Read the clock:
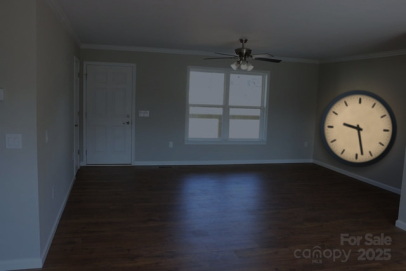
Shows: 9:28
